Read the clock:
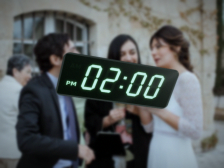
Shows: 2:00
